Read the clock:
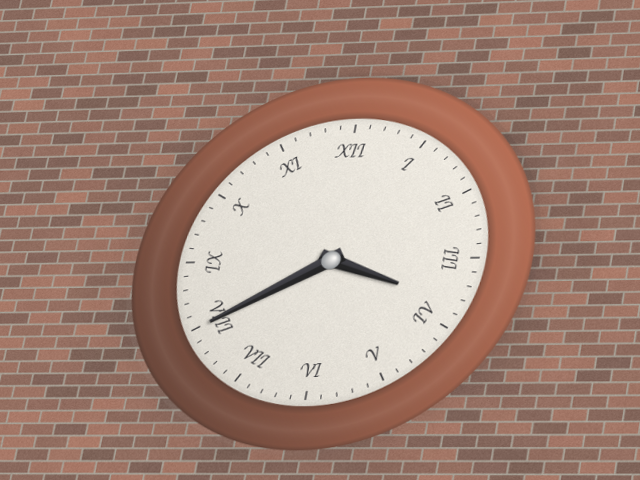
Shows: 3:40
